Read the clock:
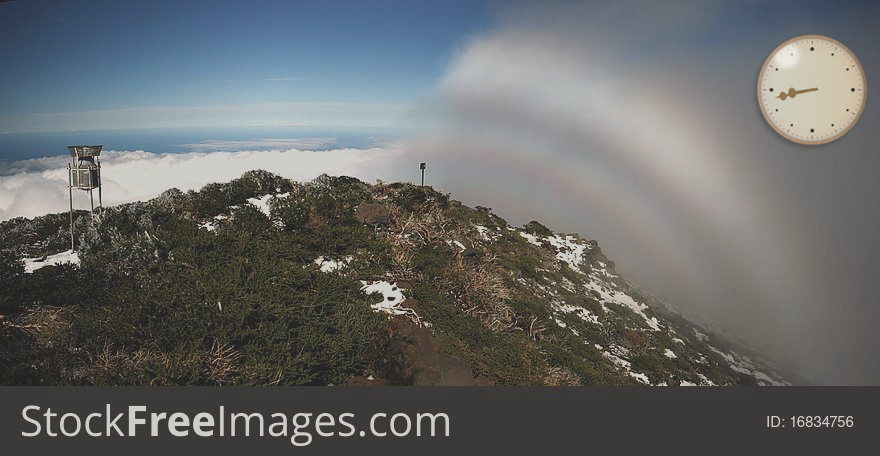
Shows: 8:43
